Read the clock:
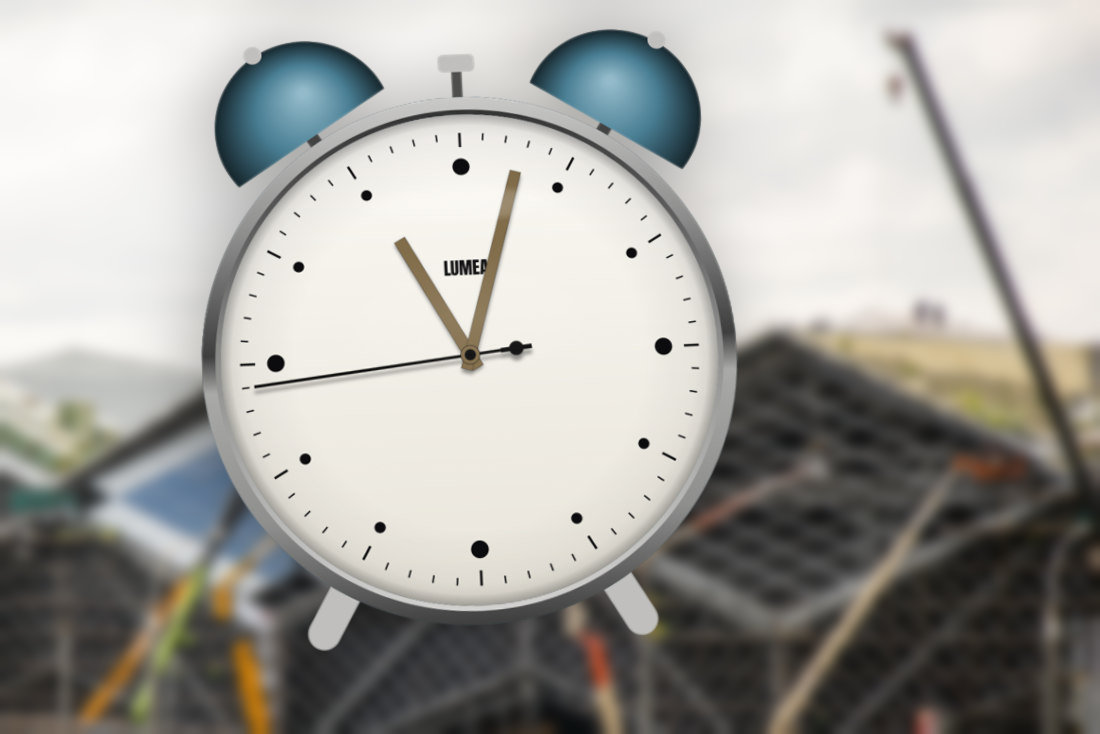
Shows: 11:02:44
